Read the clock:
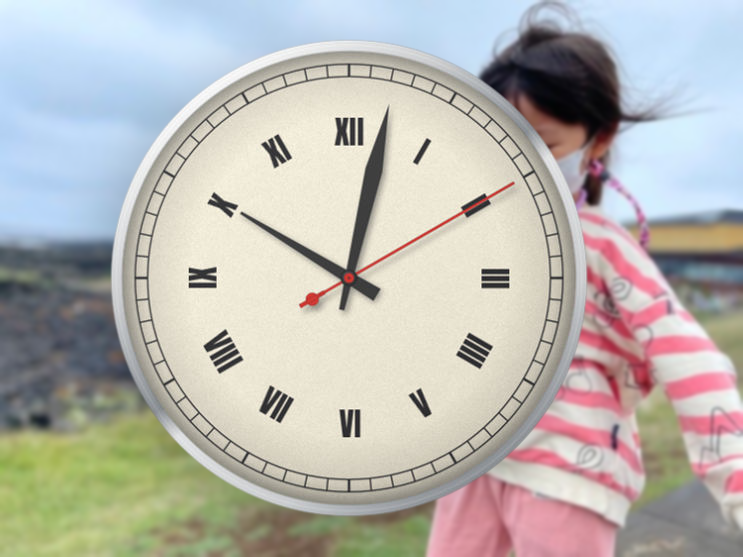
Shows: 10:02:10
